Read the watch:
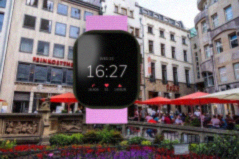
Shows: 16:27
